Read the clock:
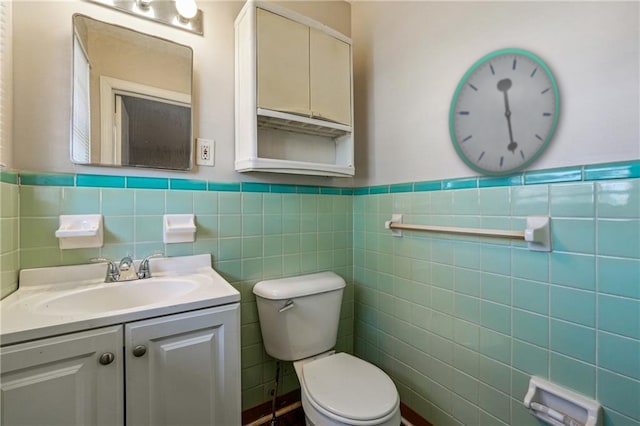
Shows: 11:27
